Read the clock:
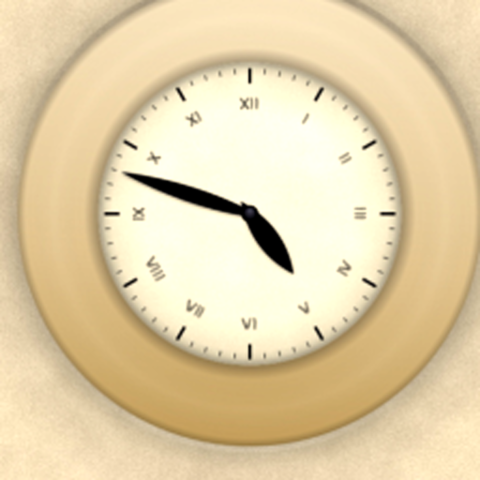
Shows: 4:48
